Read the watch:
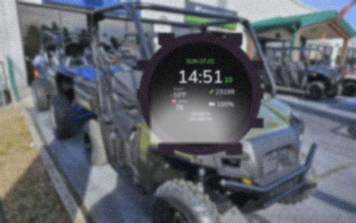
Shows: 14:51
